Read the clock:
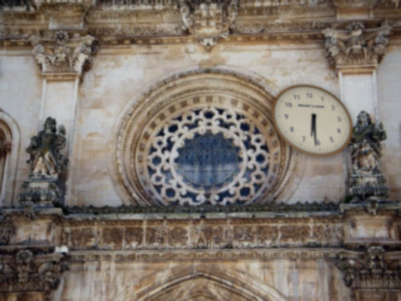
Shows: 6:31
